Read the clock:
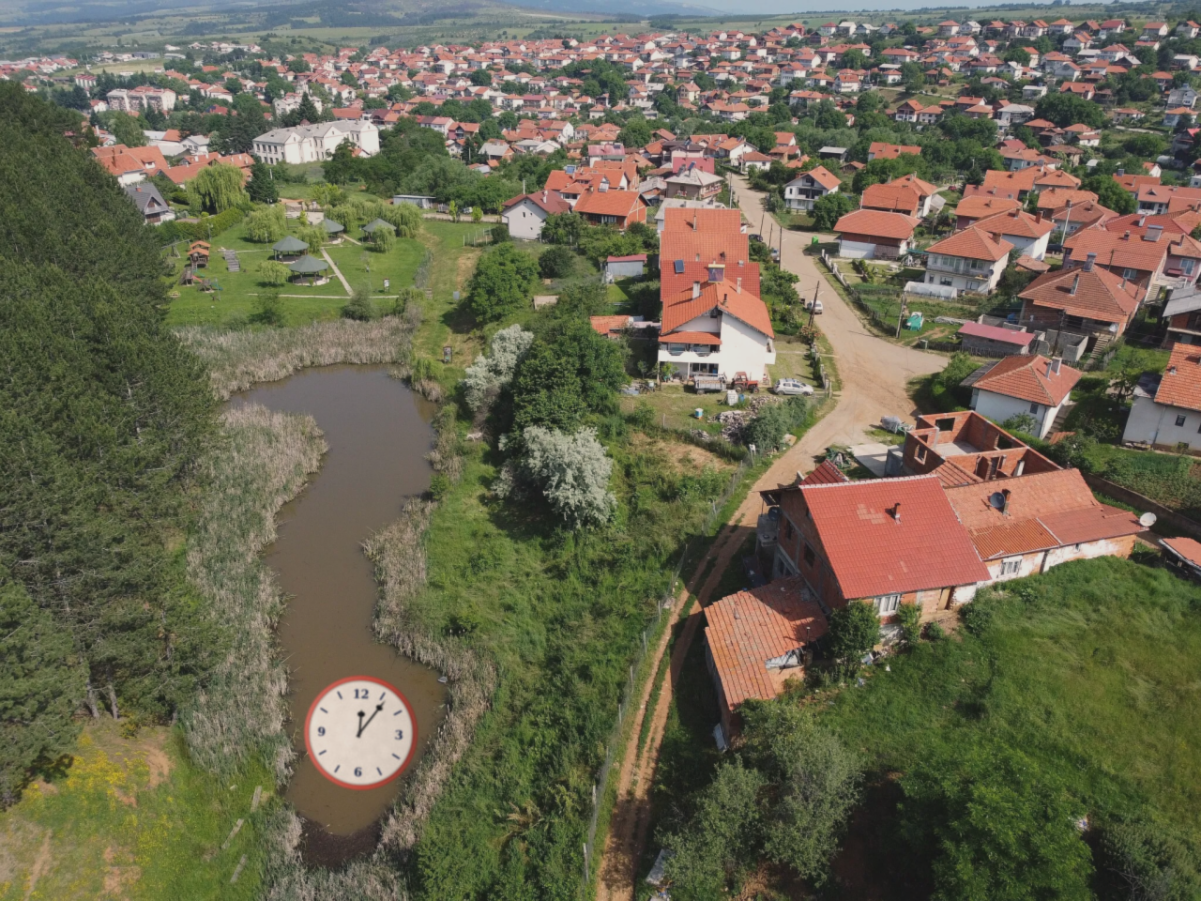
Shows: 12:06
